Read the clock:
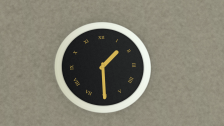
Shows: 1:30
